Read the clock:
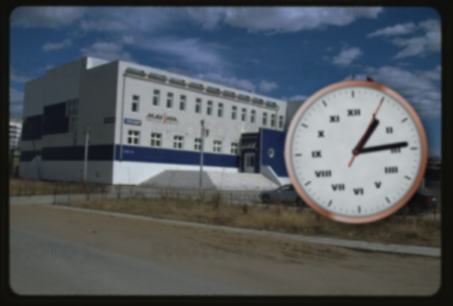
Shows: 1:14:05
